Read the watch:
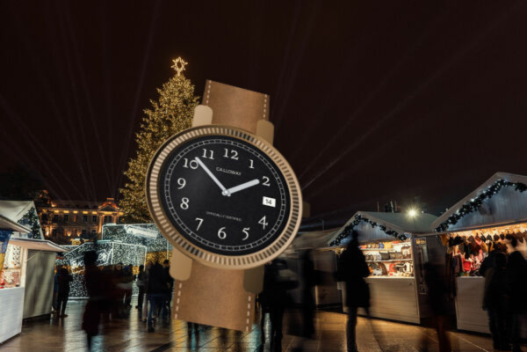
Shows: 1:52
